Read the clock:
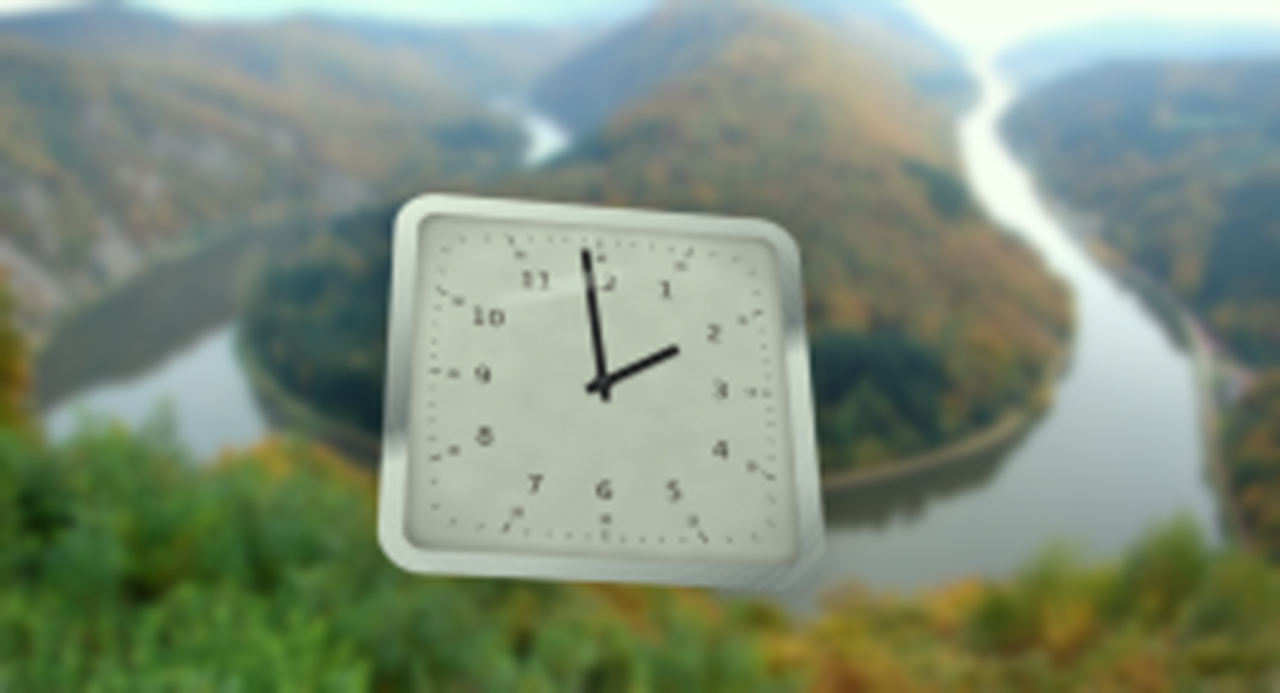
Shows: 1:59
